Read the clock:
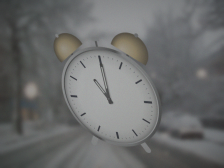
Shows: 11:00
